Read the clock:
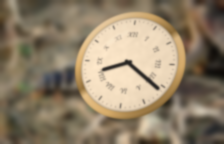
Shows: 8:21
